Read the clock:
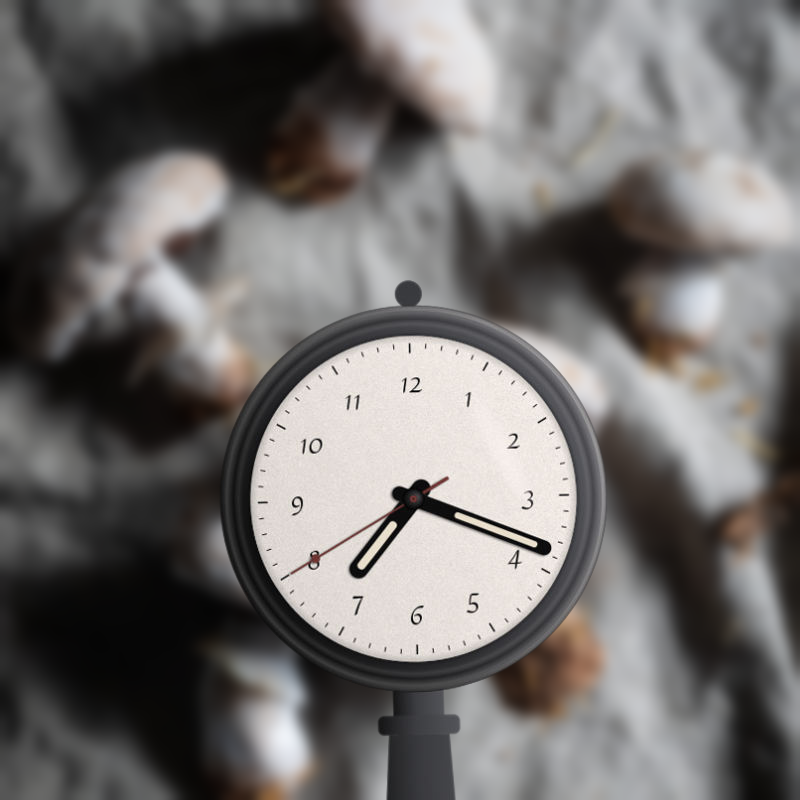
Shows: 7:18:40
